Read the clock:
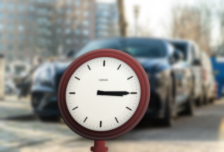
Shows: 3:15
